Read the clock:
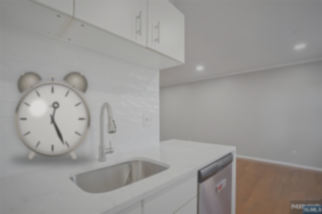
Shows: 12:26
